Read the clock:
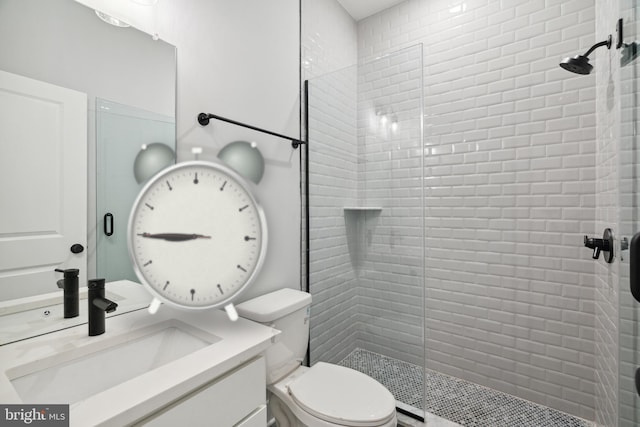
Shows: 8:44:45
